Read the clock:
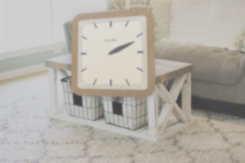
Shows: 2:11
